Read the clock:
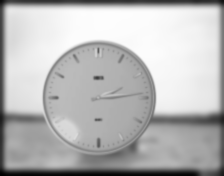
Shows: 2:14
